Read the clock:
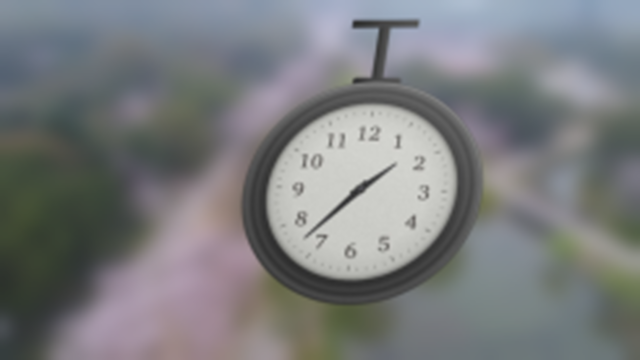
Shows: 1:37
